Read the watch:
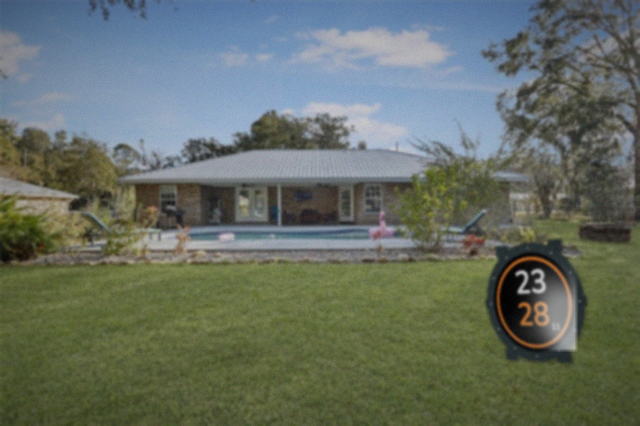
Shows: 23:28
